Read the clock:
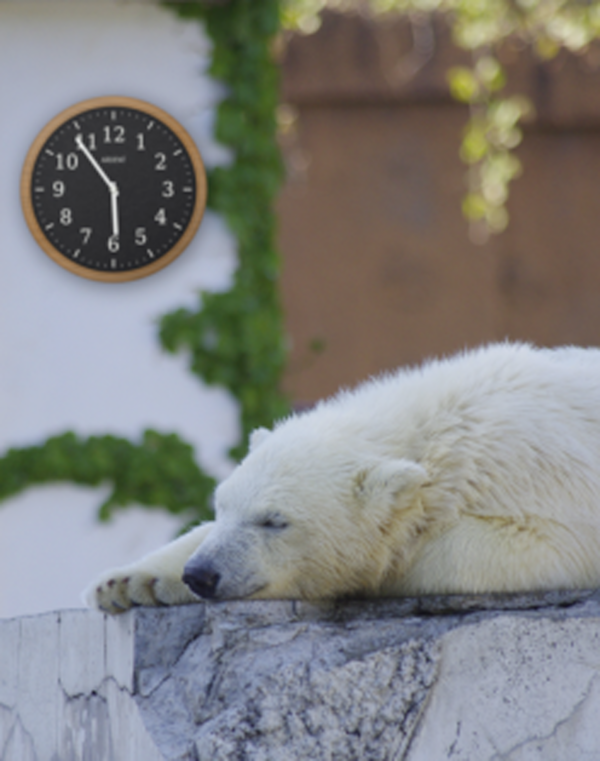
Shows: 5:54
